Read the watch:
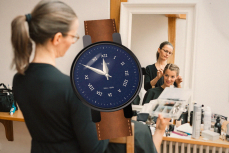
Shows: 11:50
